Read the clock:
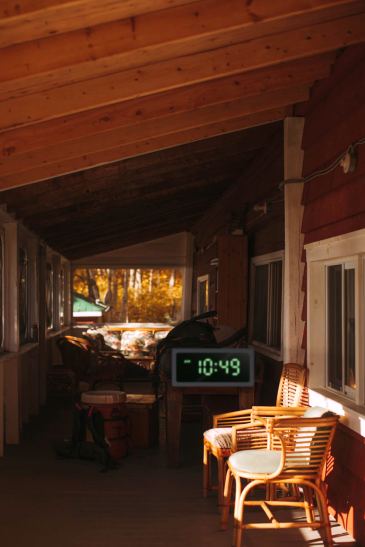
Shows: 10:49
